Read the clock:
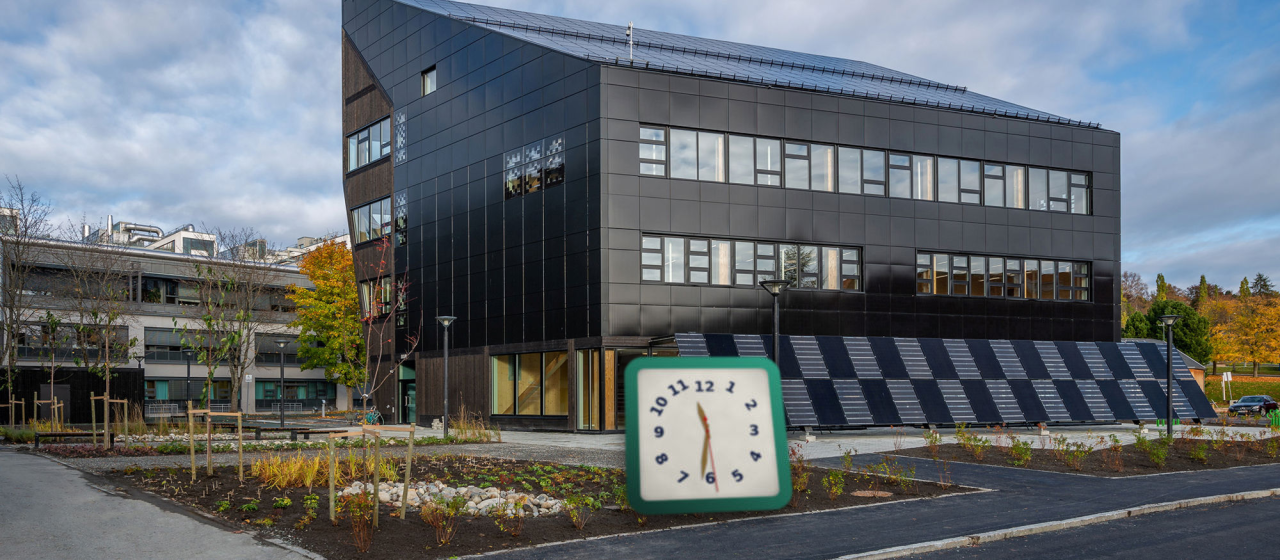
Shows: 11:31:29
